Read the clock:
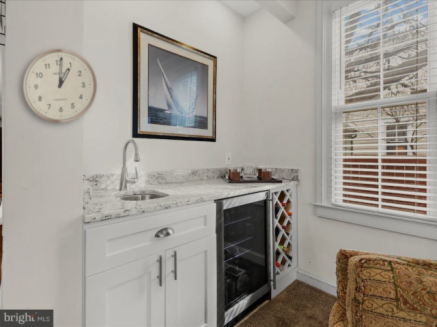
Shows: 1:01
